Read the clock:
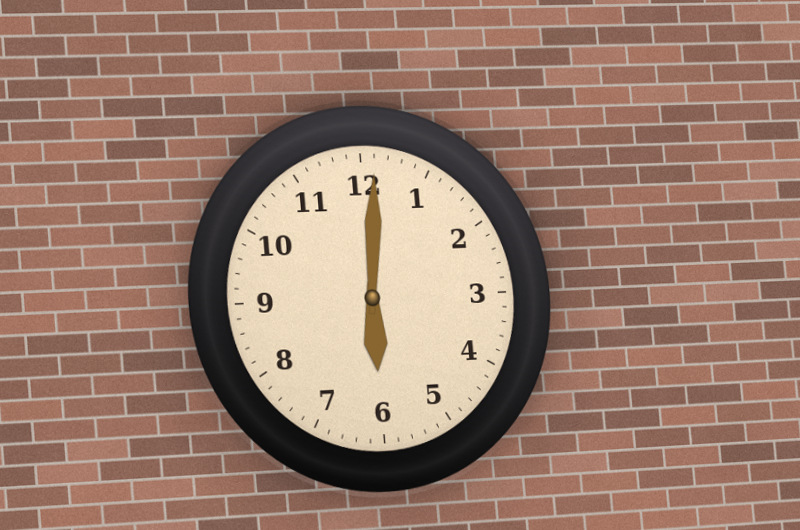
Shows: 6:01
